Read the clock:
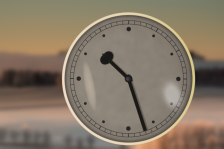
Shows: 10:27
